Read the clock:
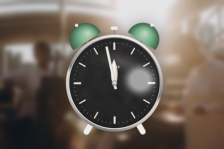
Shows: 11:58
